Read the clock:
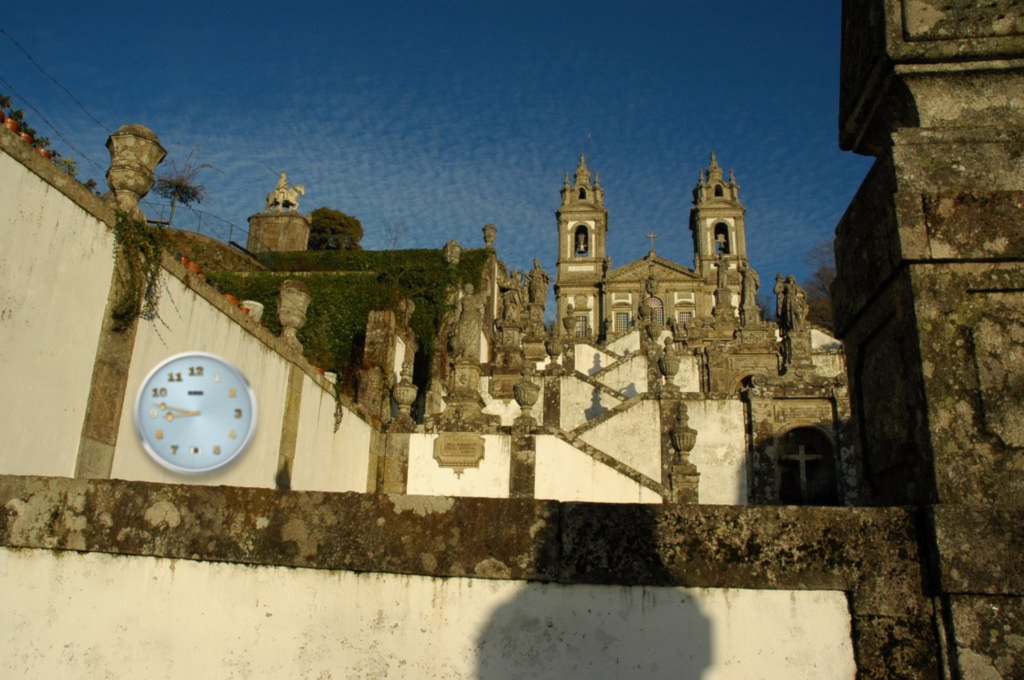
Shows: 8:47
